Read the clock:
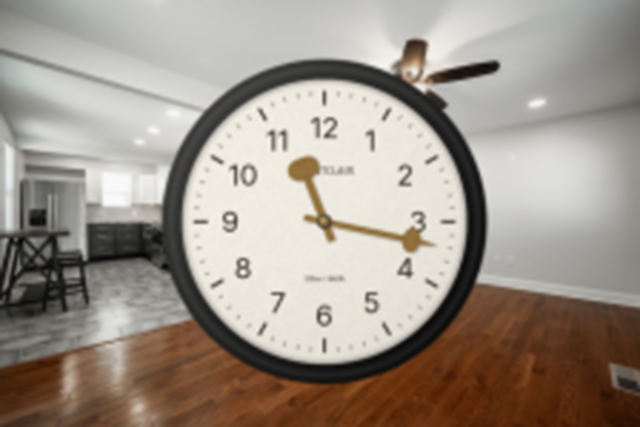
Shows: 11:17
